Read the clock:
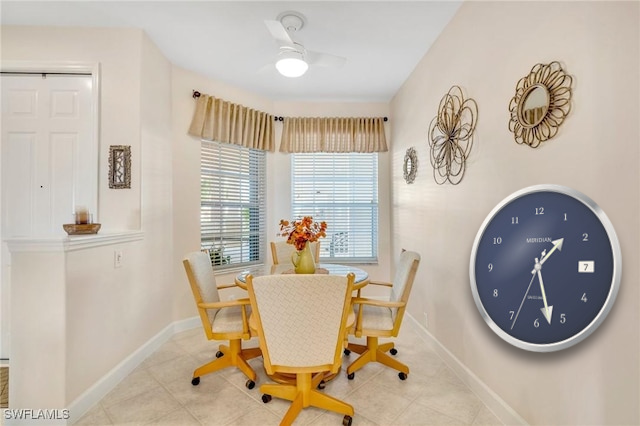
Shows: 1:27:34
